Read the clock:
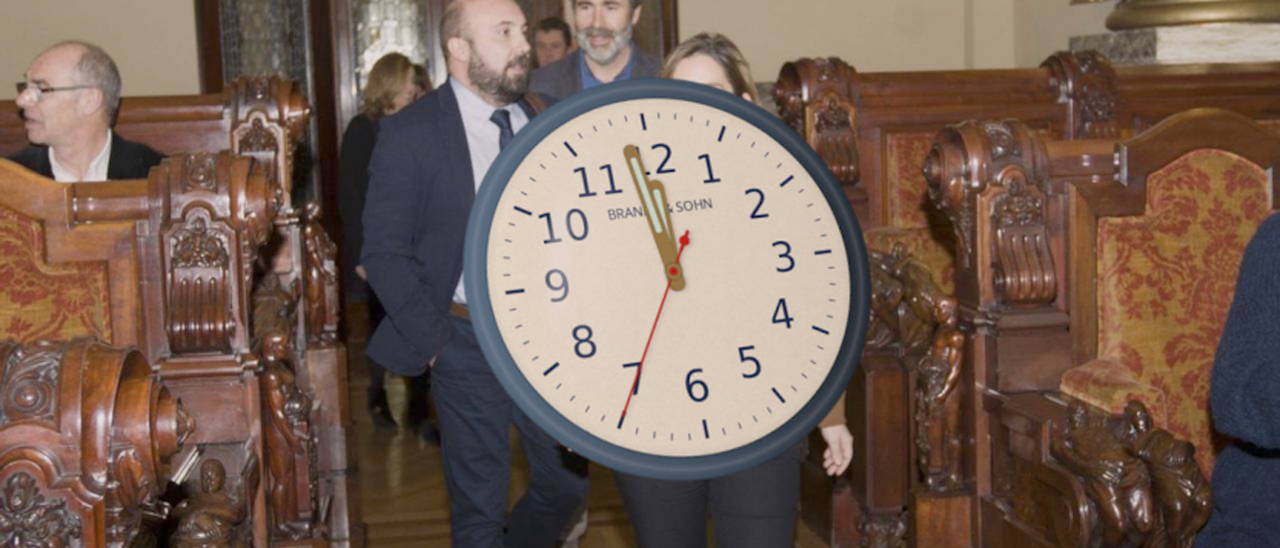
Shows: 11:58:35
